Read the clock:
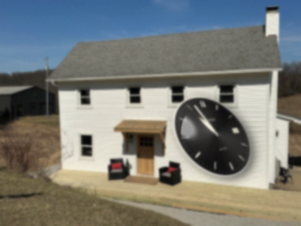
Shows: 10:57
